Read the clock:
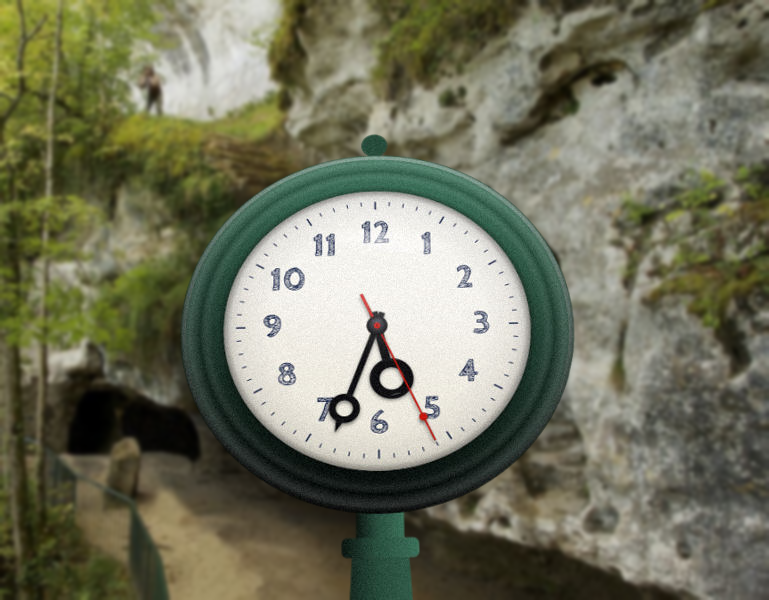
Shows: 5:33:26
